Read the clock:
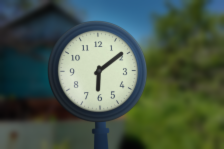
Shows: 6:09
